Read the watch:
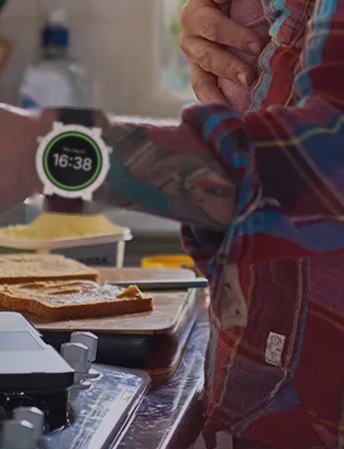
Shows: 16:38
